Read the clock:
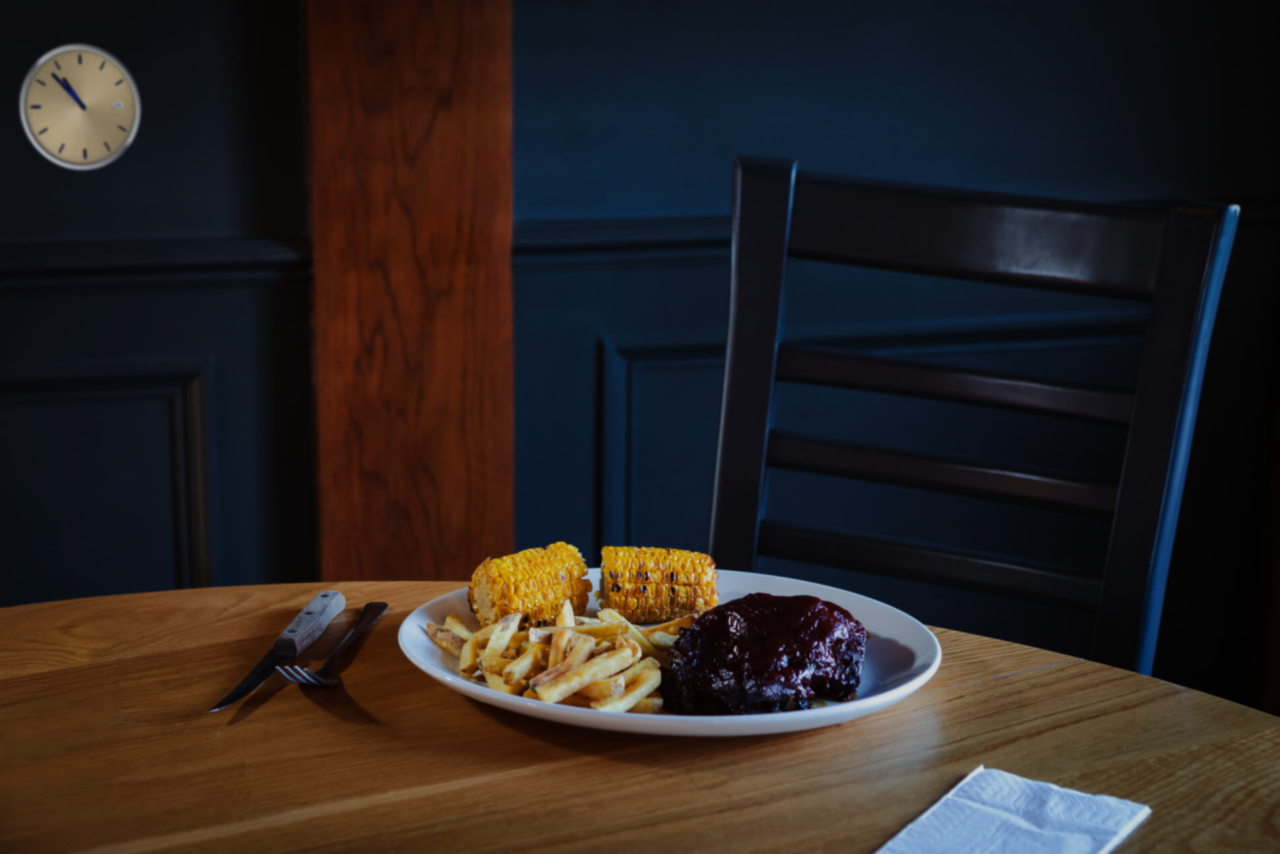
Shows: 10:53
